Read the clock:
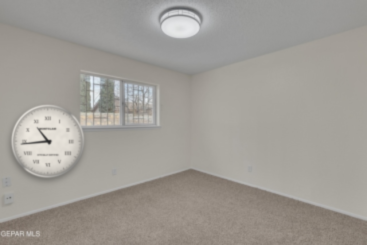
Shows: 10:44
